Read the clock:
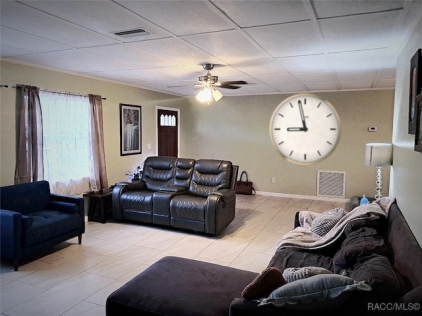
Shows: 8:58
